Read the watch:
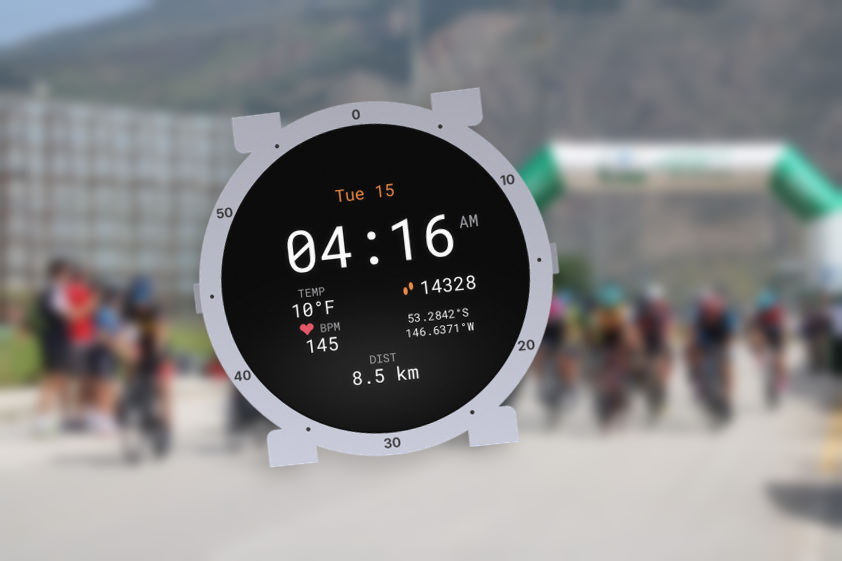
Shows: 4:16
